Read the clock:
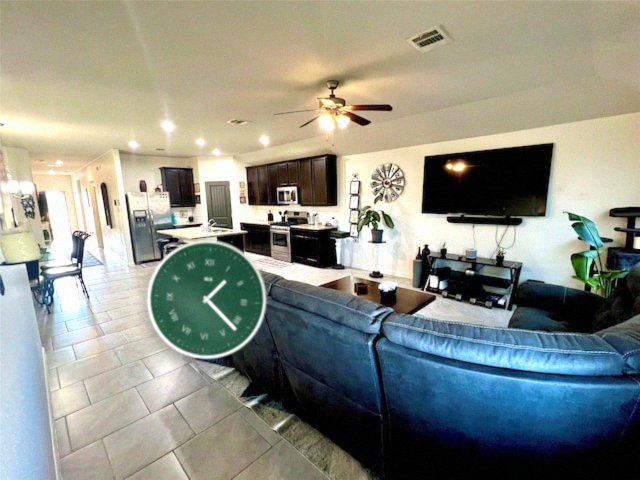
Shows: 1:22
